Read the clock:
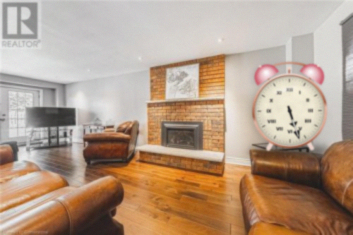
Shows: 5:27
